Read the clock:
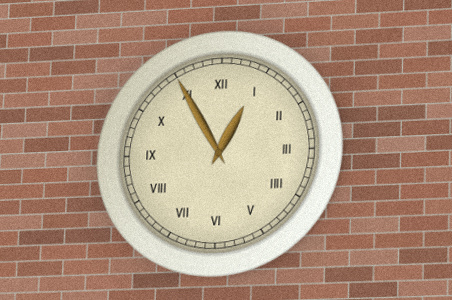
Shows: 12:55
